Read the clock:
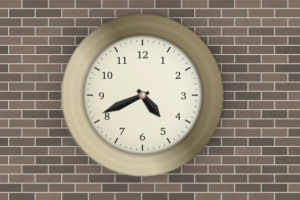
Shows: 4:41
